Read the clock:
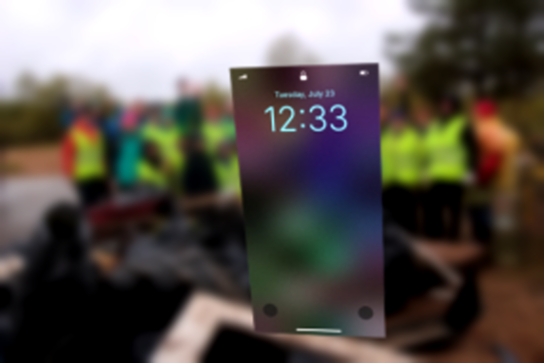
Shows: 12:33
